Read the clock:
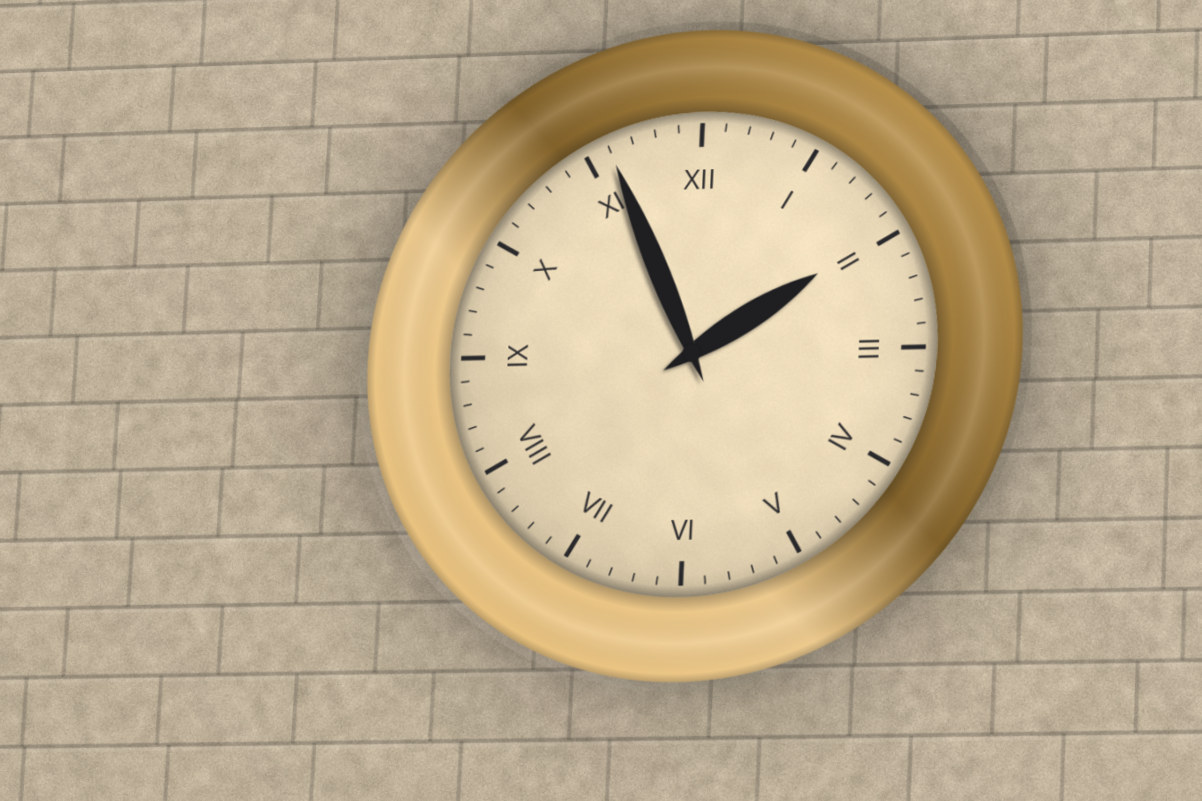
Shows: 1:56
